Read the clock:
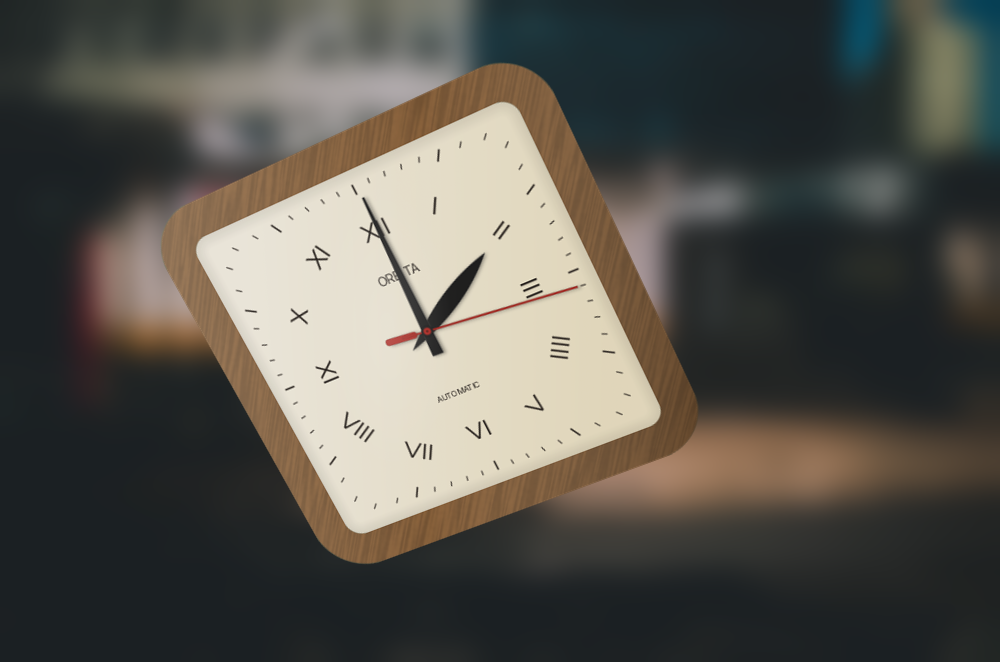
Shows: 2:00:16
